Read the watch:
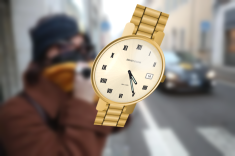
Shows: 4:25
